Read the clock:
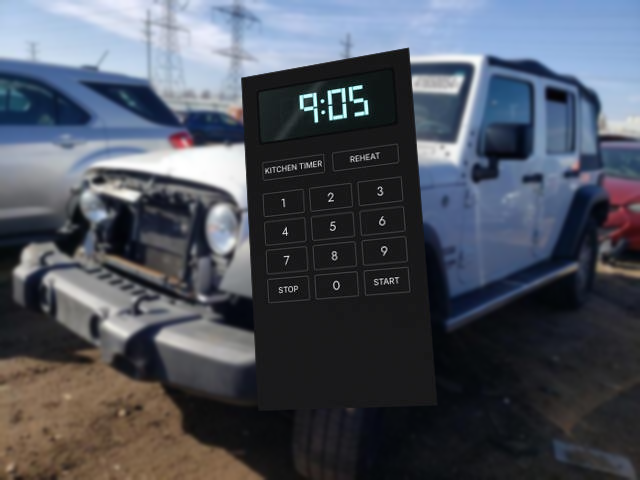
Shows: 9:05
